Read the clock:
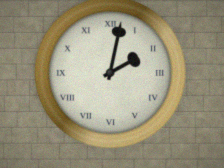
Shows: 2:02
